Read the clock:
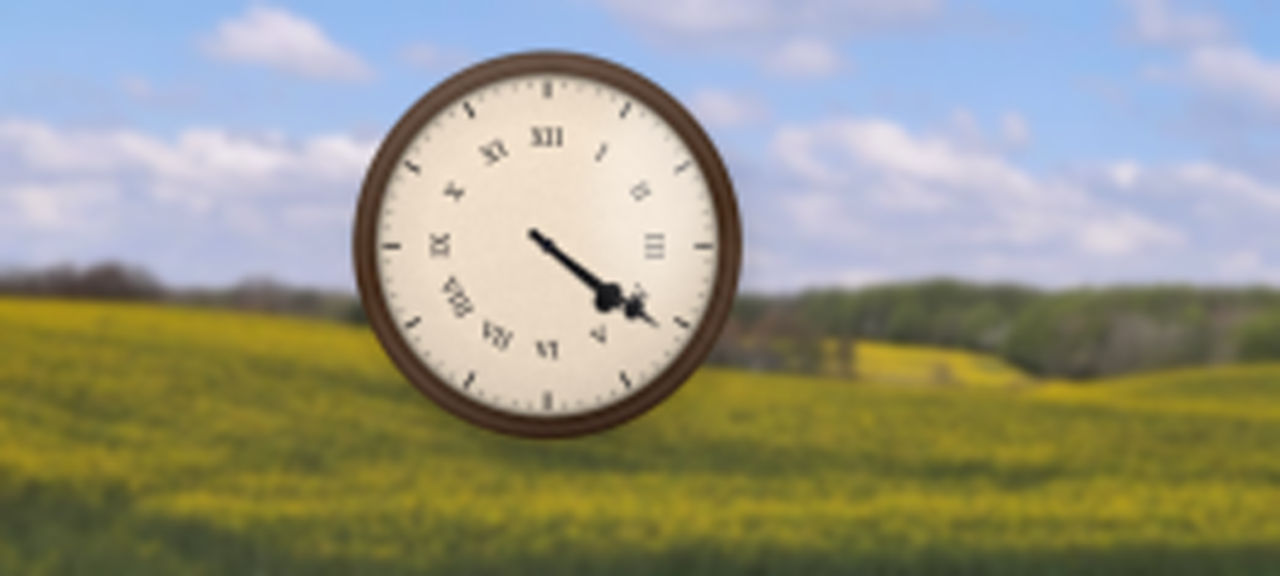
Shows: 4:21
